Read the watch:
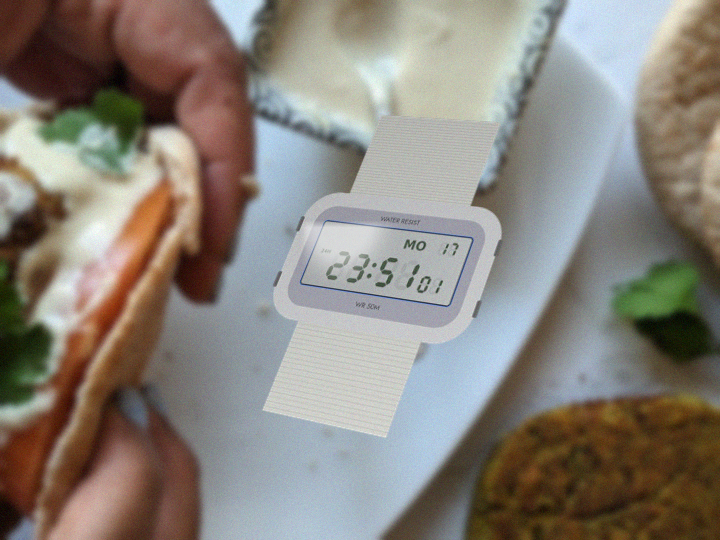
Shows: 23:51:01
